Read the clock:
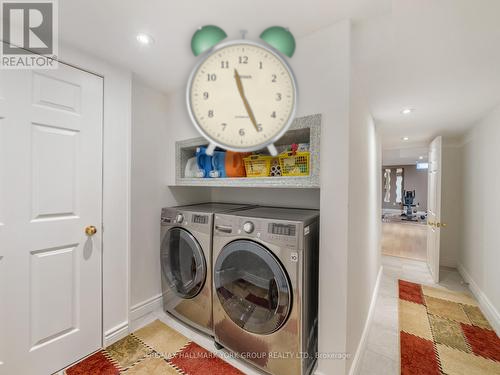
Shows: 11:26
